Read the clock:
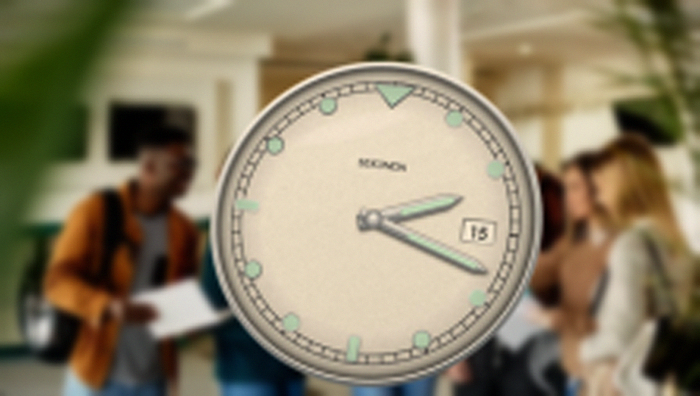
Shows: 2:18
